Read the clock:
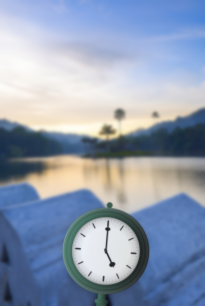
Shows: 5:00
